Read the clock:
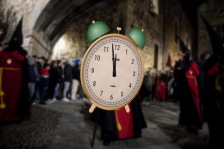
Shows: 11:58
